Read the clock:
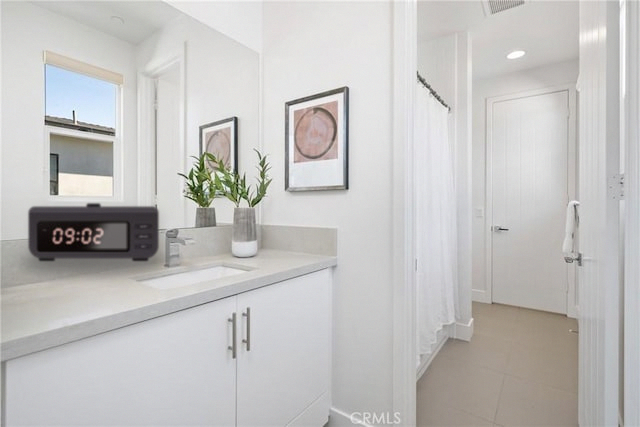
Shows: 9:02
